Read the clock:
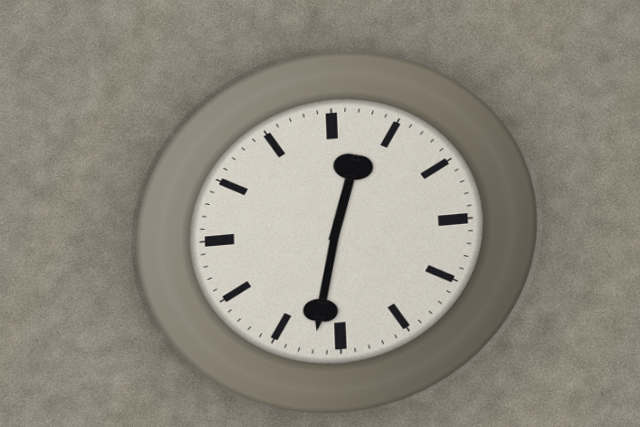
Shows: 12:32
